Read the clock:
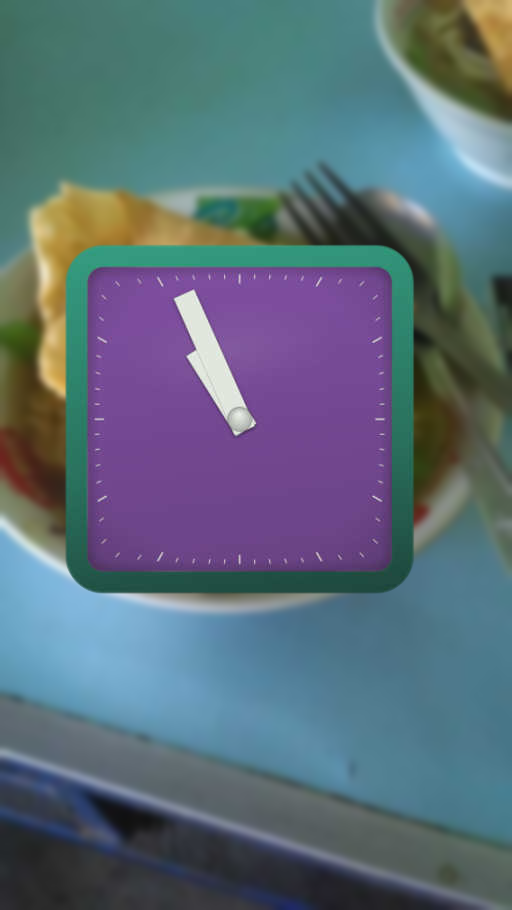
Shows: 10:56
